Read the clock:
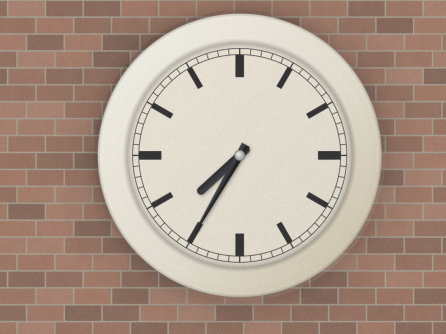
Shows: 7:35
